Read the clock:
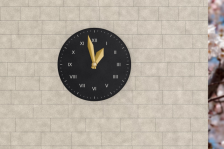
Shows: 12:58
